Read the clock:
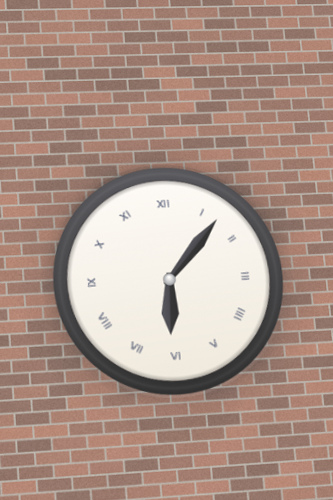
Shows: 6:07
